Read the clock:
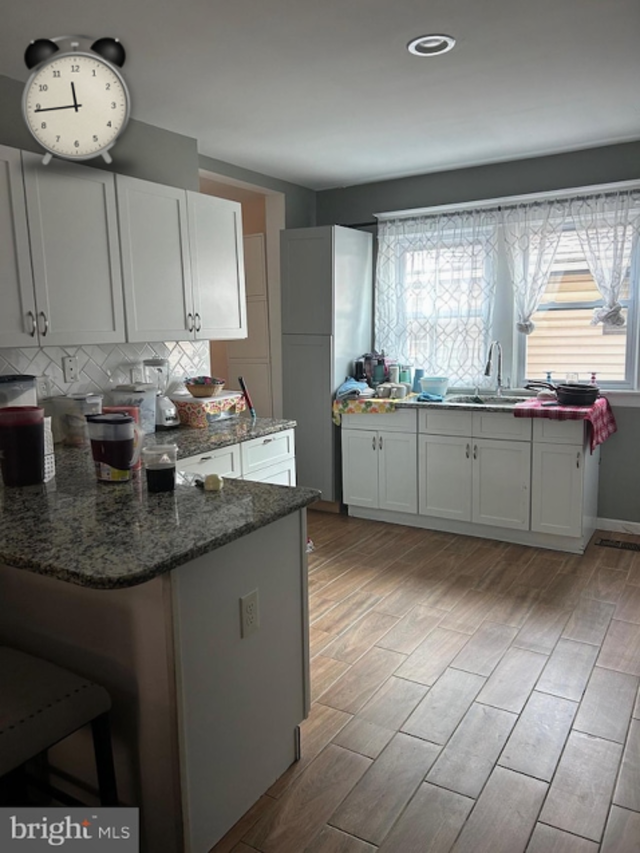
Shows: 11:44
